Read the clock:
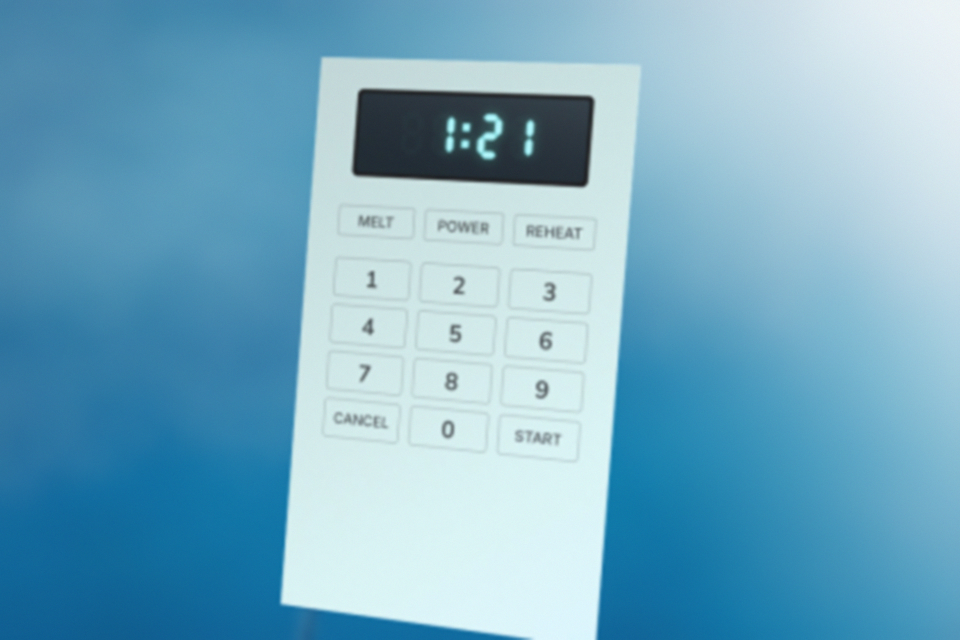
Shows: 1:21
